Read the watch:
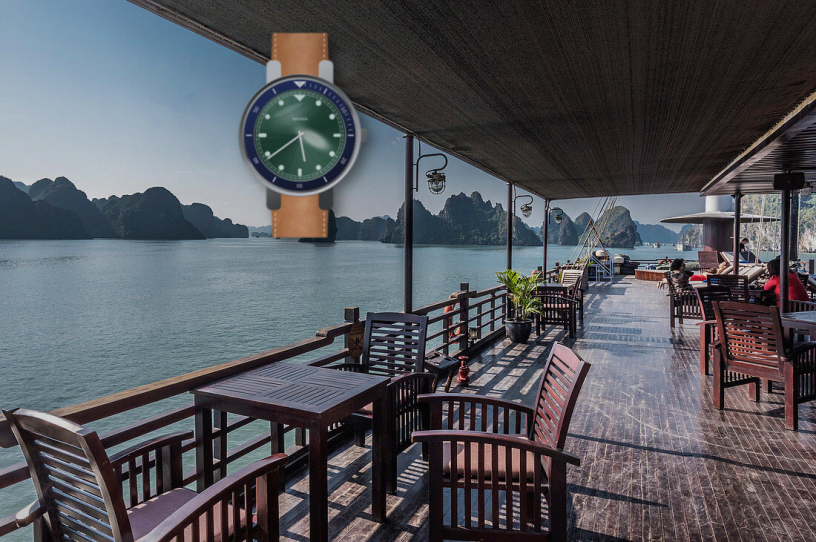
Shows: 5:39
